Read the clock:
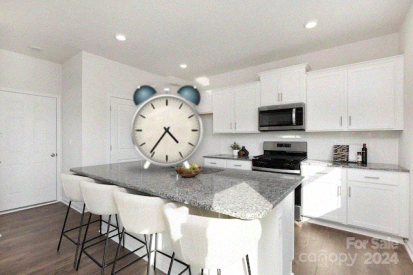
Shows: 4:36
